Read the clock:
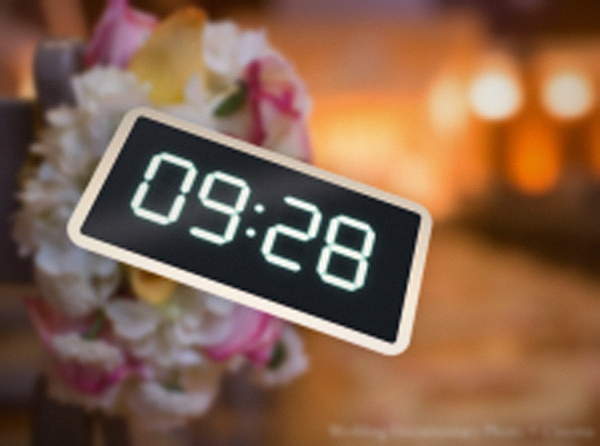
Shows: 9:28
